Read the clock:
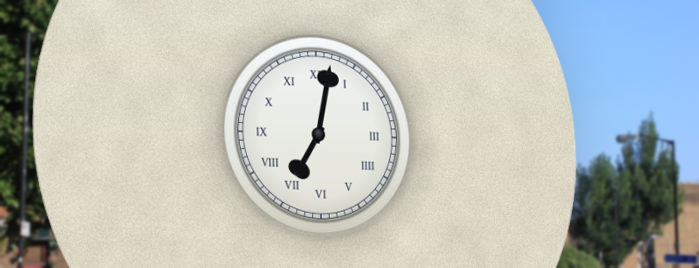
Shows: 7:02
